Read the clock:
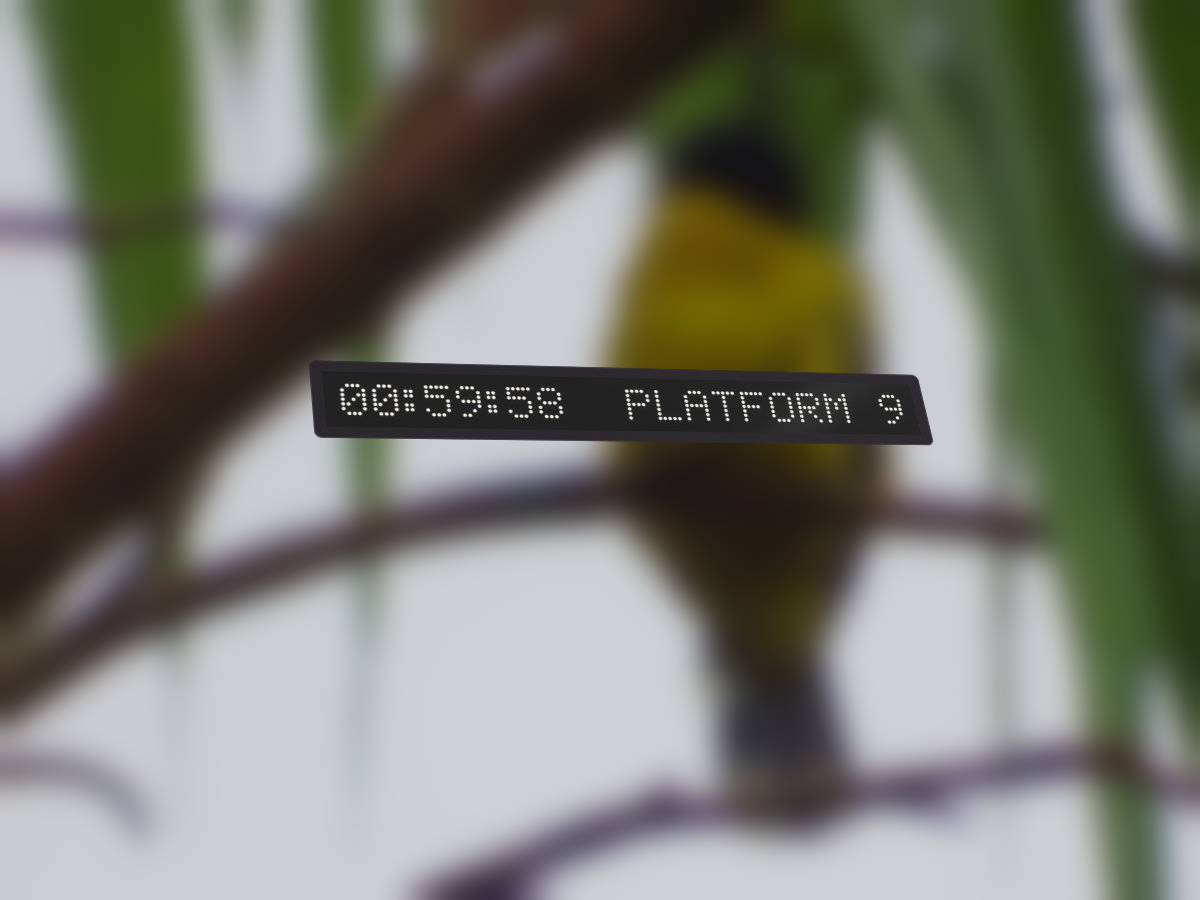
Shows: 0:59:58
